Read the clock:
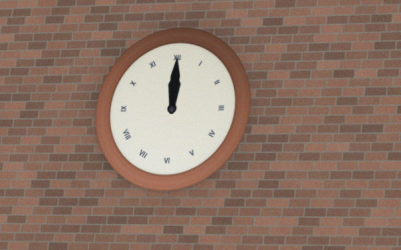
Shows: 12:00
